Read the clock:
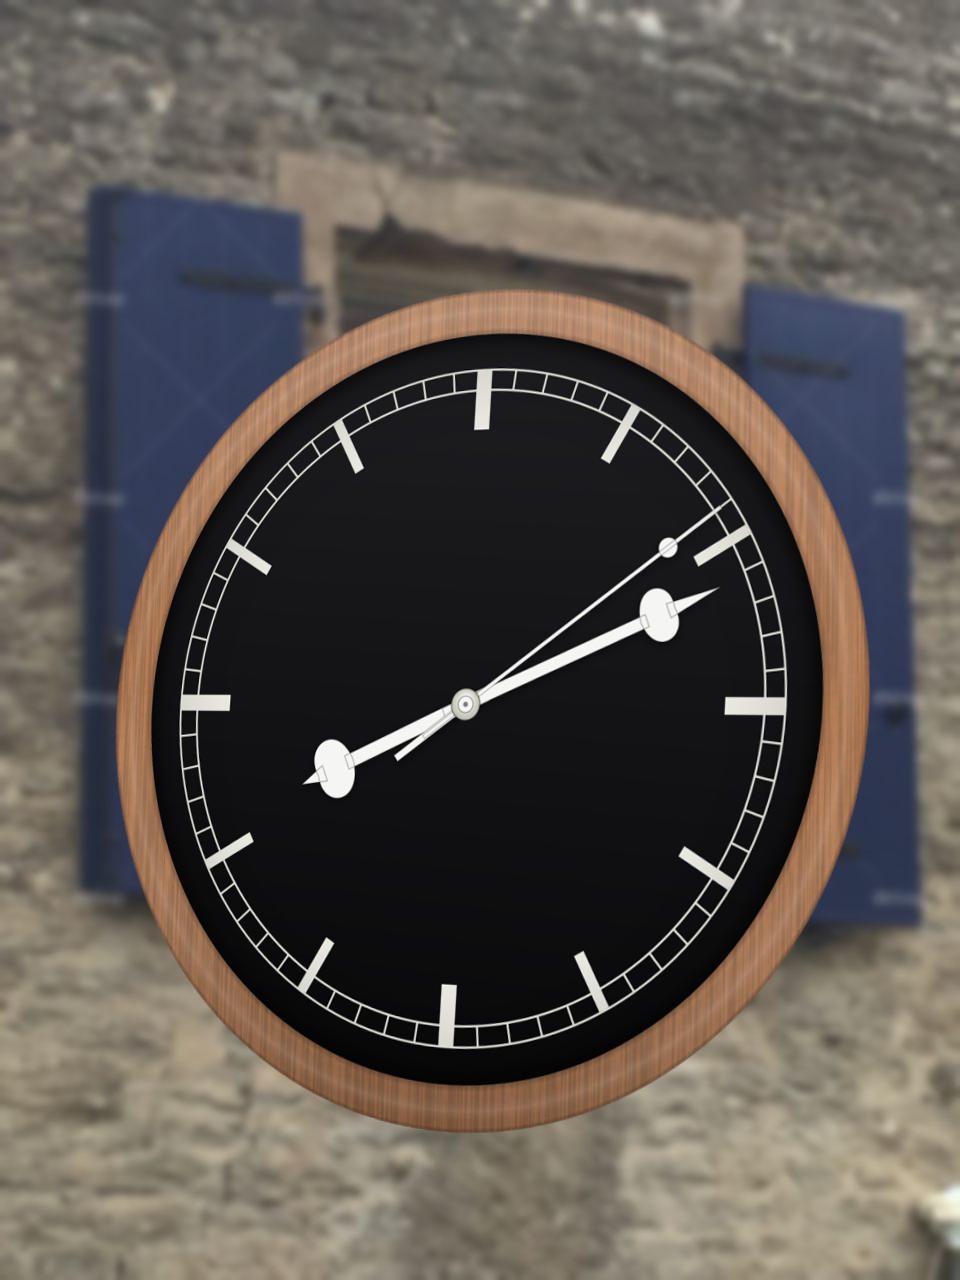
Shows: 8:11:09
